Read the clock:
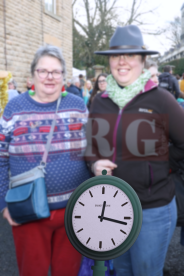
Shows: 12:17
